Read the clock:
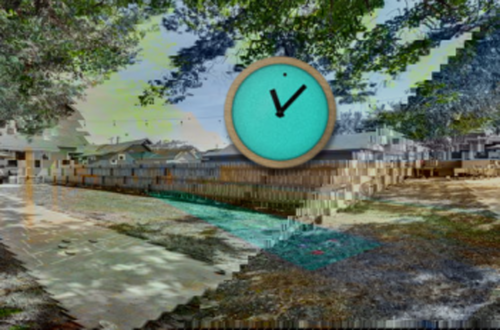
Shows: 11:06
